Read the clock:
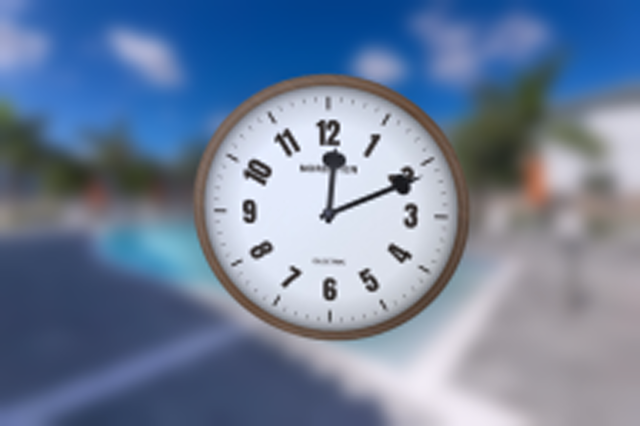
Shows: 12:11
